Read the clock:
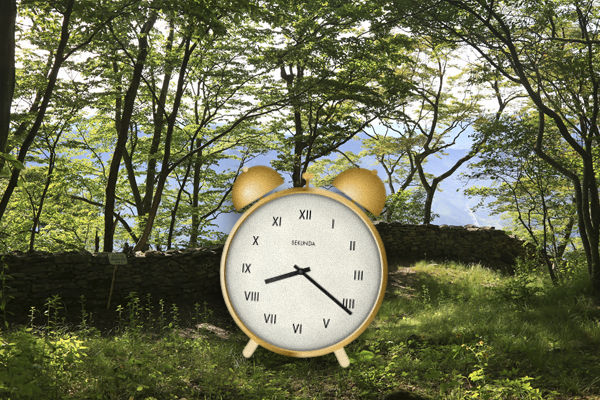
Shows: 8:21
